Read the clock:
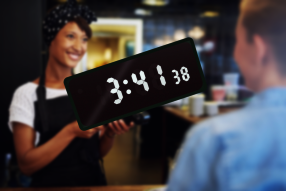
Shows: 3:41:38
